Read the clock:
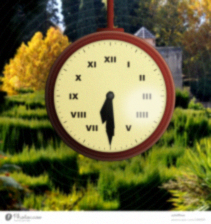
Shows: 6:30
